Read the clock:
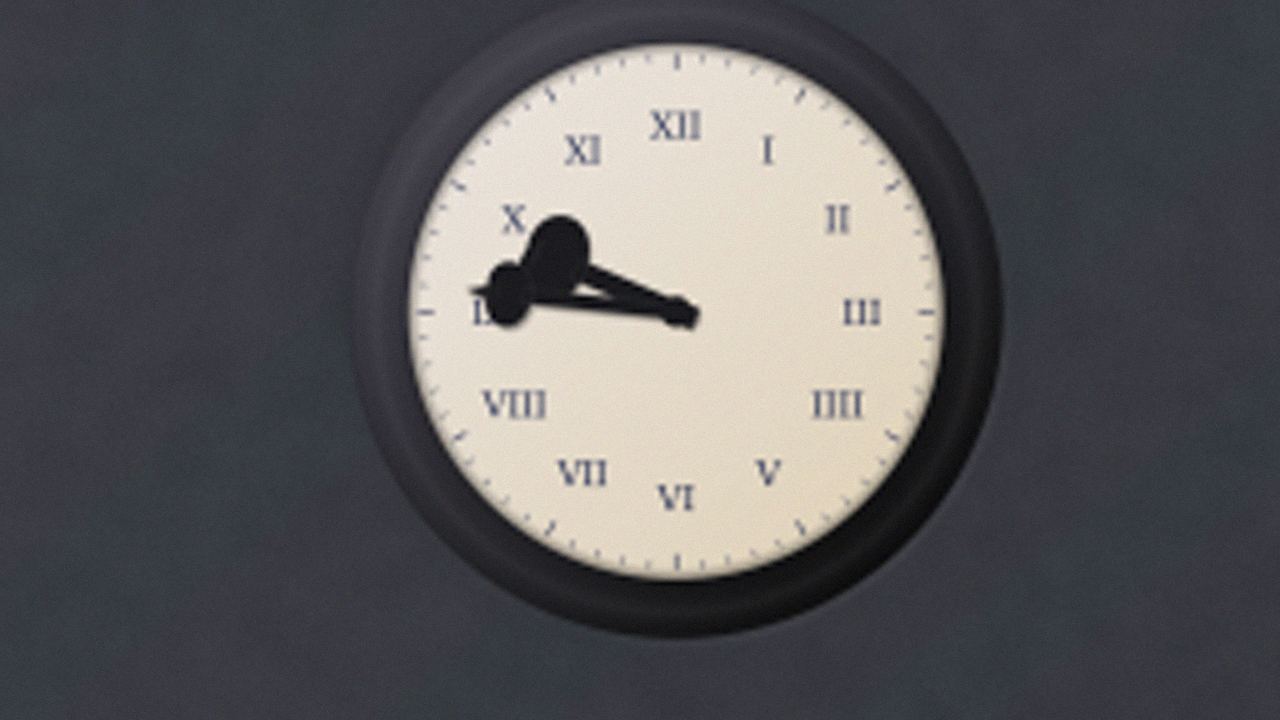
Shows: 9:46
